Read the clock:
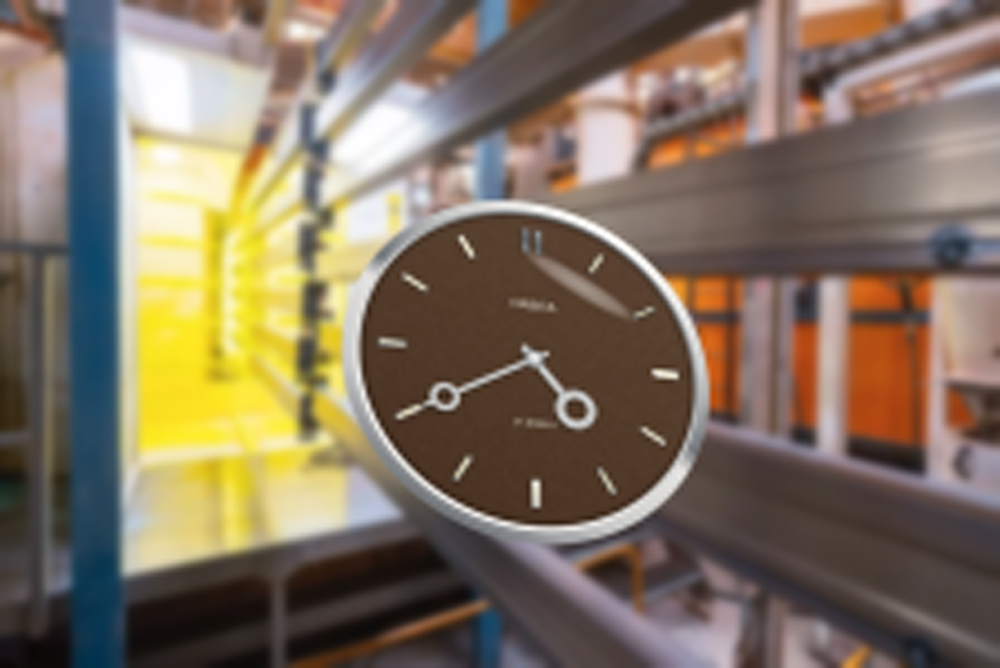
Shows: 4:40
